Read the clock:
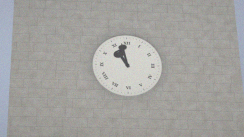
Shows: 10:58
